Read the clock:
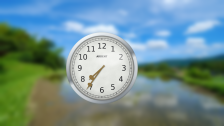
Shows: 7:36
